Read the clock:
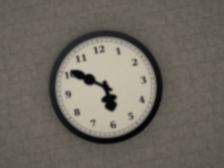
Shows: 5:51
